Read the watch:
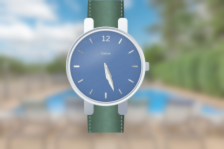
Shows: 5:27
